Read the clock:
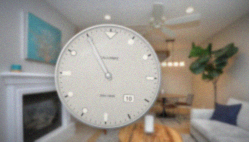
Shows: 10:55
